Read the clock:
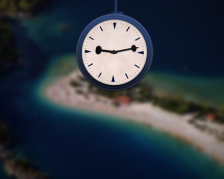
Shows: 9:13
